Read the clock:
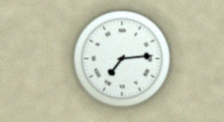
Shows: 7:14
